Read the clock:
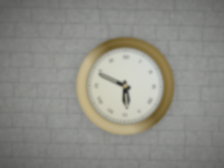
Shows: 5:49
